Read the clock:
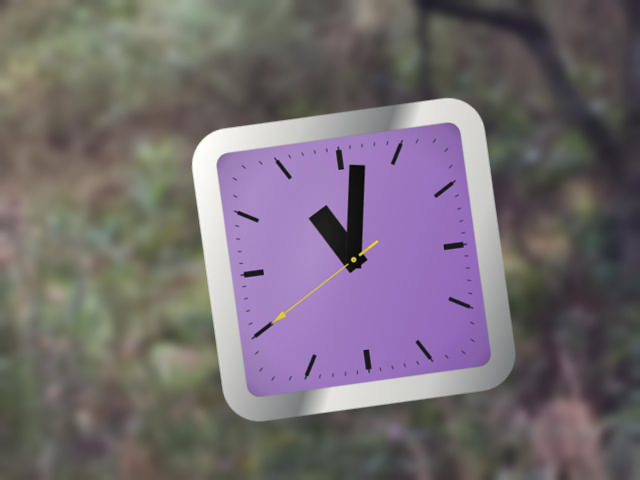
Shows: 11:01:40
